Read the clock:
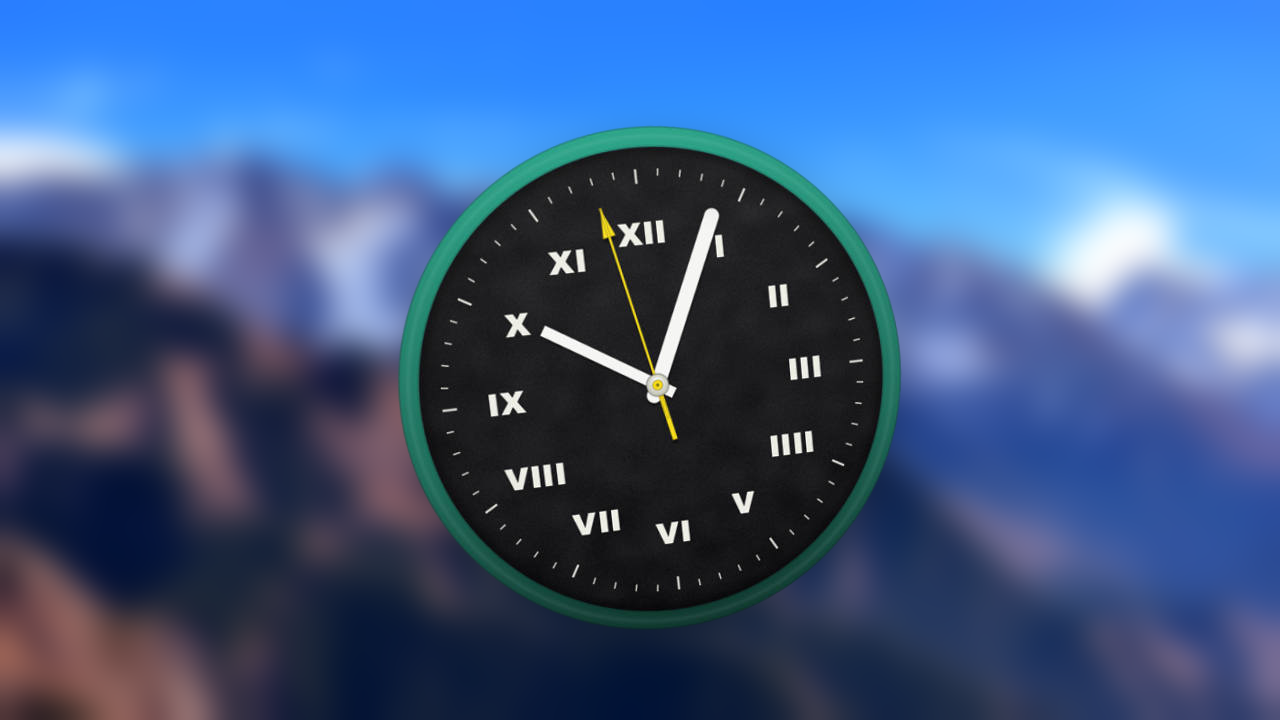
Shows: 10:03:58
